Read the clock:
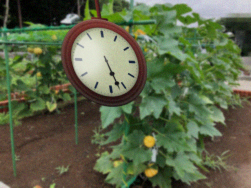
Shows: 5:27
